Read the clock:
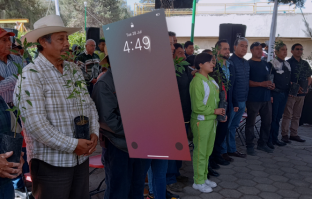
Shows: 4:49
